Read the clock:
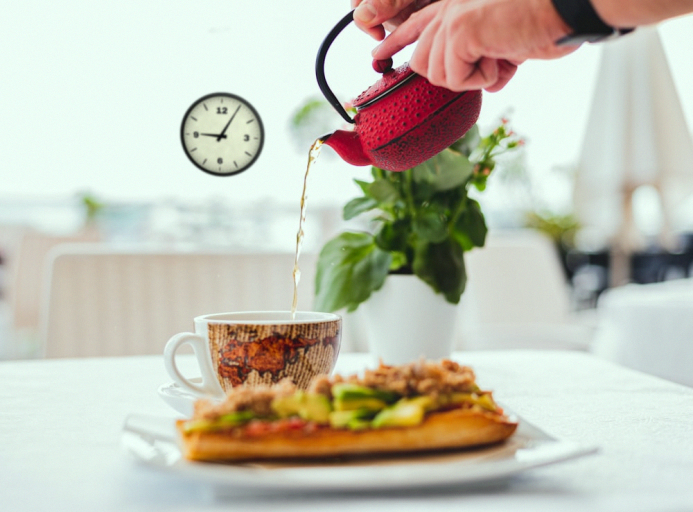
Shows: 9:05
